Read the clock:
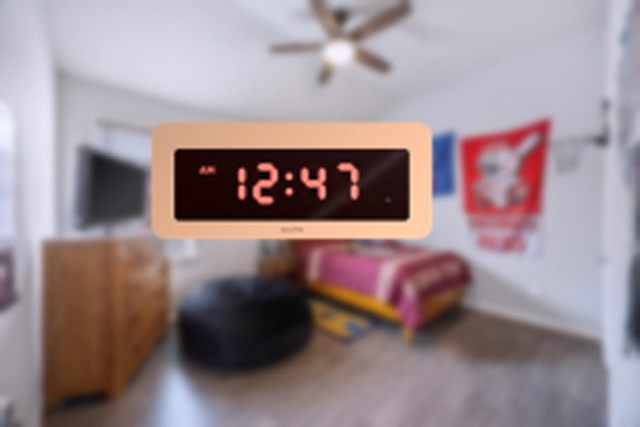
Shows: 12:47
